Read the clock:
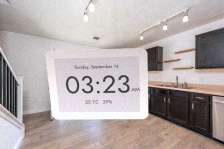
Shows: 3:23
